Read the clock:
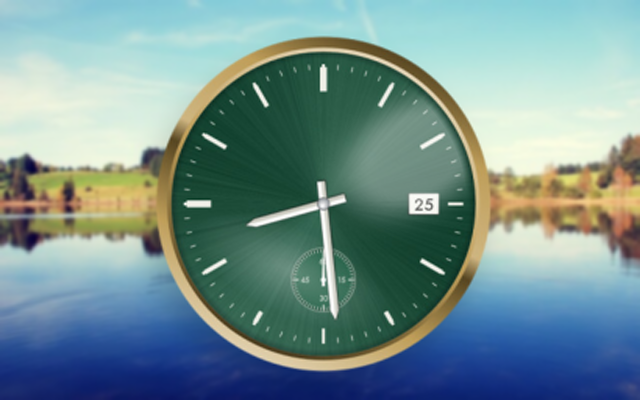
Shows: 8:29
